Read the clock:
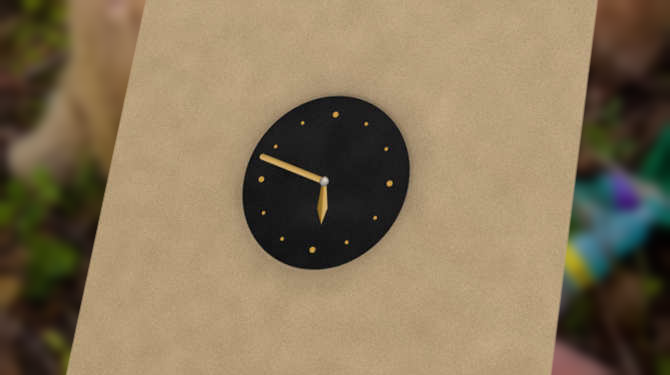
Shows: 5:48
